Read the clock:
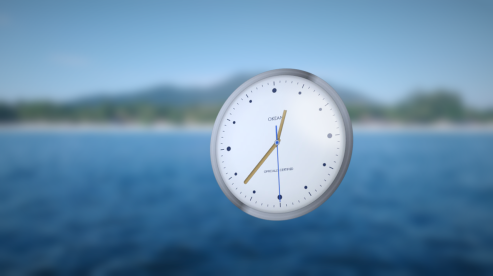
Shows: 12:37:30
